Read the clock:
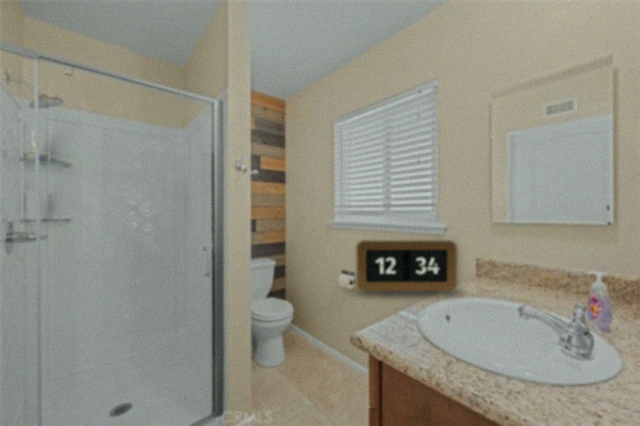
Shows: 12:34
